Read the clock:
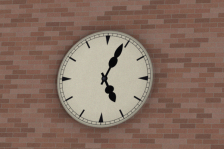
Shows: 5:04
